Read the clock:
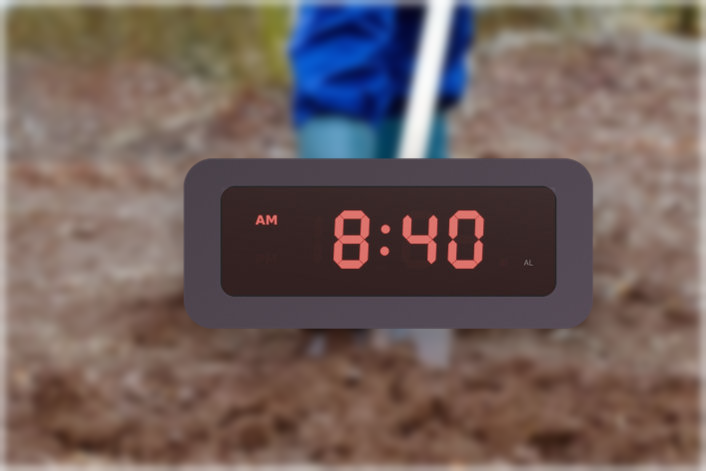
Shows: 8:40
